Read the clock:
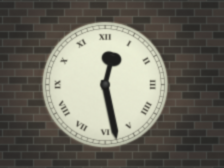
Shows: 12:28
